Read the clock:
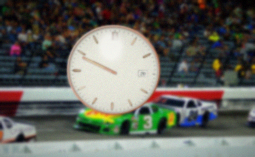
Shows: 9:49
